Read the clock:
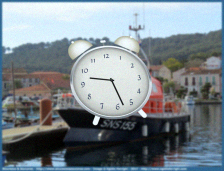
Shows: 9:28
